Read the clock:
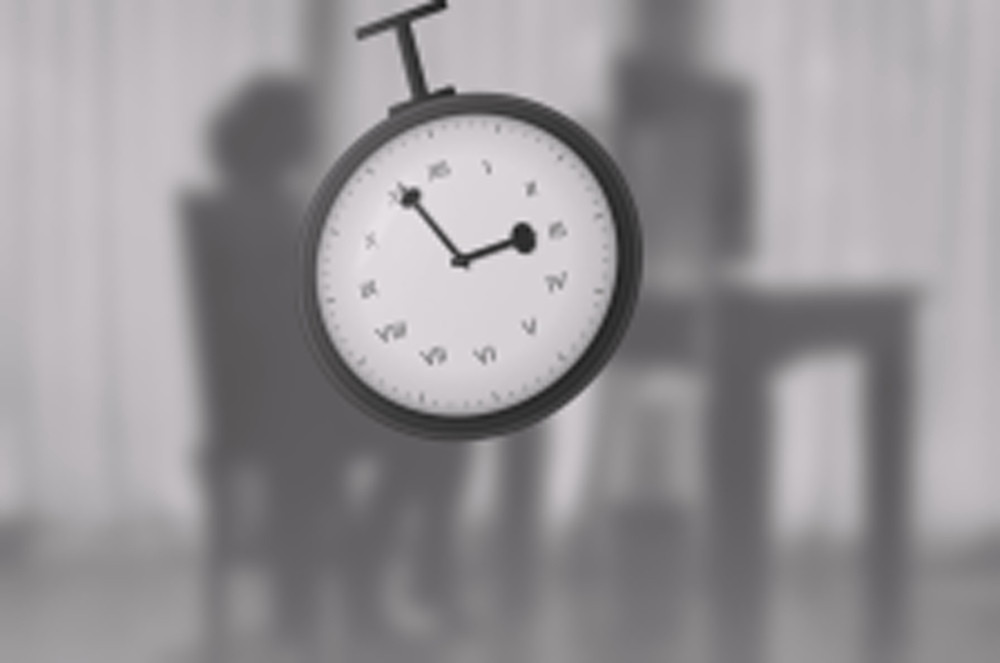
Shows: 2:56
